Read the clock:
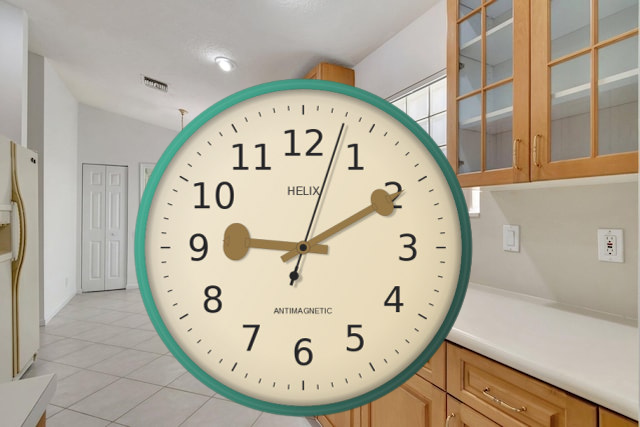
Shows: 9:10:03
